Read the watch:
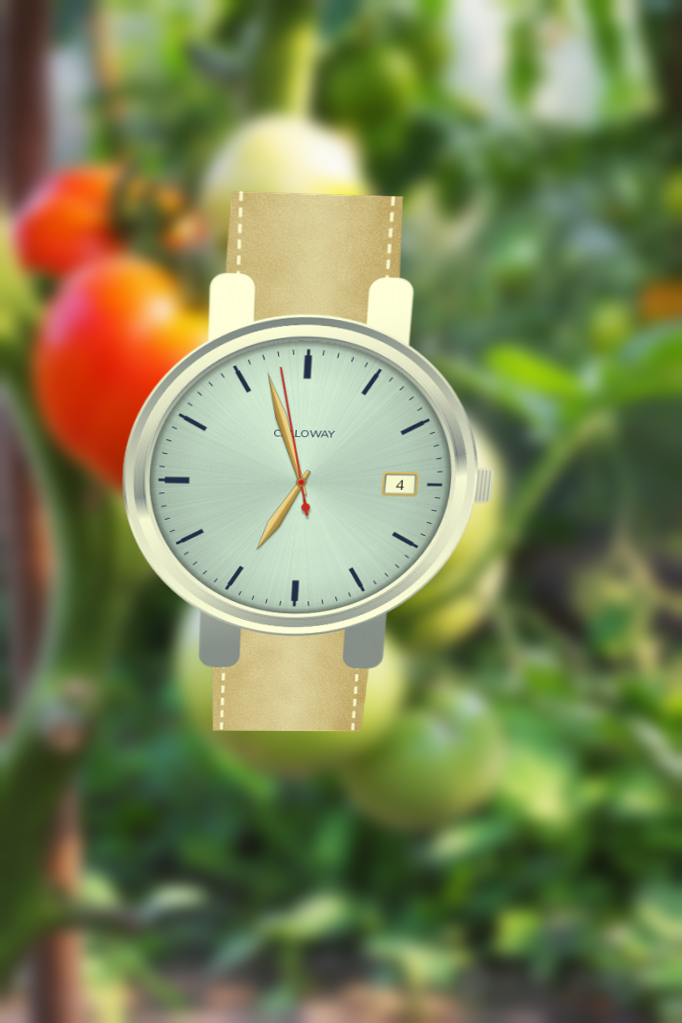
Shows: 6:56:58
